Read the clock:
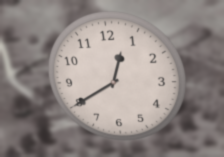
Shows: 12:40
